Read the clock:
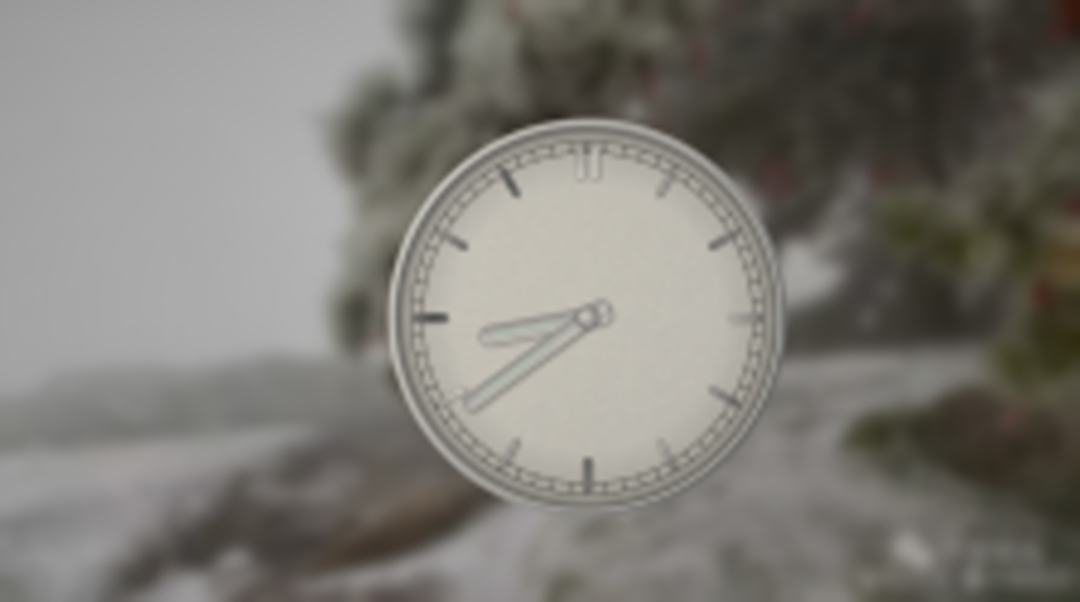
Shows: 8:39
